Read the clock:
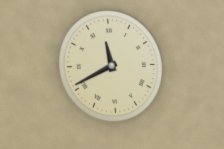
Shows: 11:41
